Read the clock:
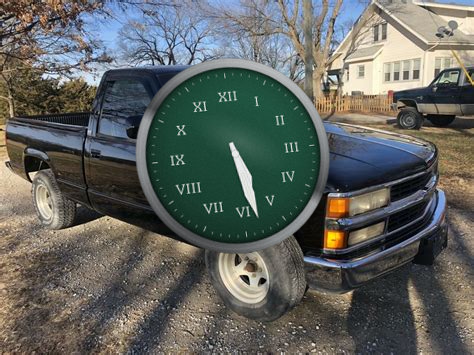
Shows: 5:28
